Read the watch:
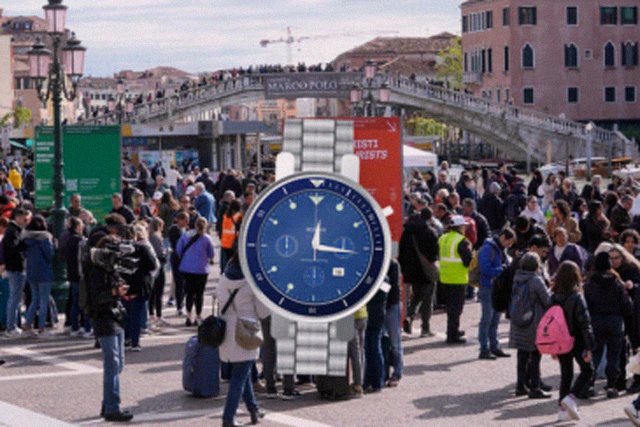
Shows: 12:16
